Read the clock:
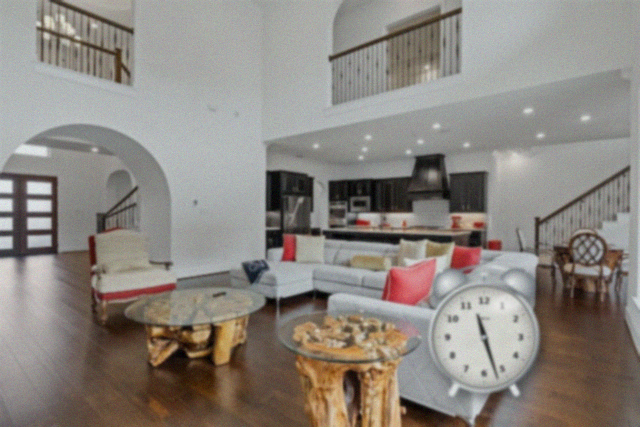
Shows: 11:27
